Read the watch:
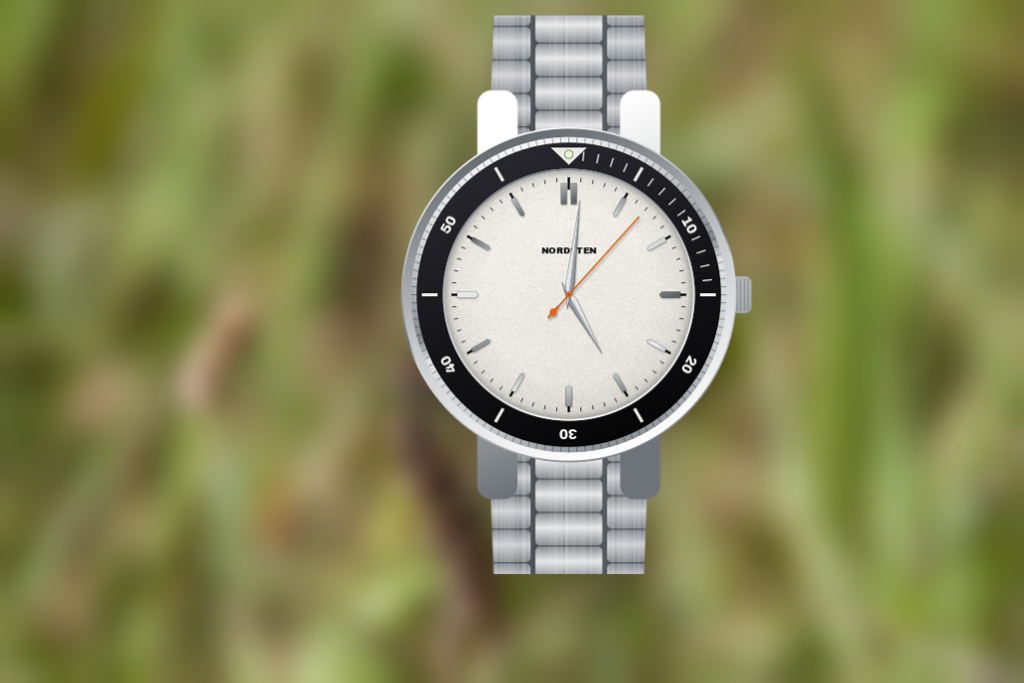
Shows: 5:01:07
